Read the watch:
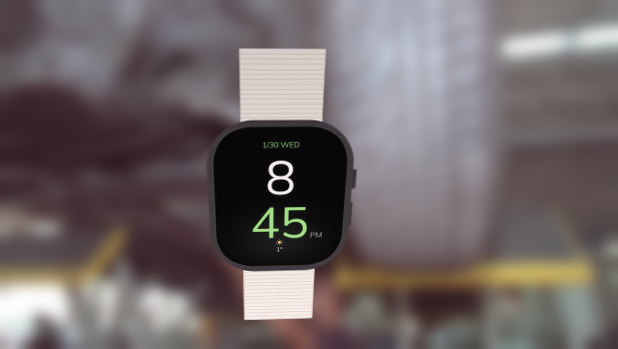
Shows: 8:45
